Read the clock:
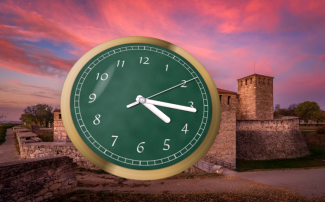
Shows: 4:16:10
